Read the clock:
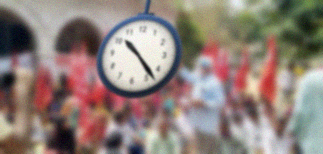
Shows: 10:23
